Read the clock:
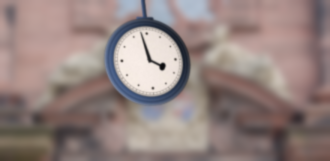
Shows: 3:58
